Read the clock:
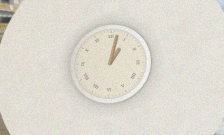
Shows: 1:02
